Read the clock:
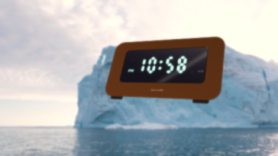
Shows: 10:58
